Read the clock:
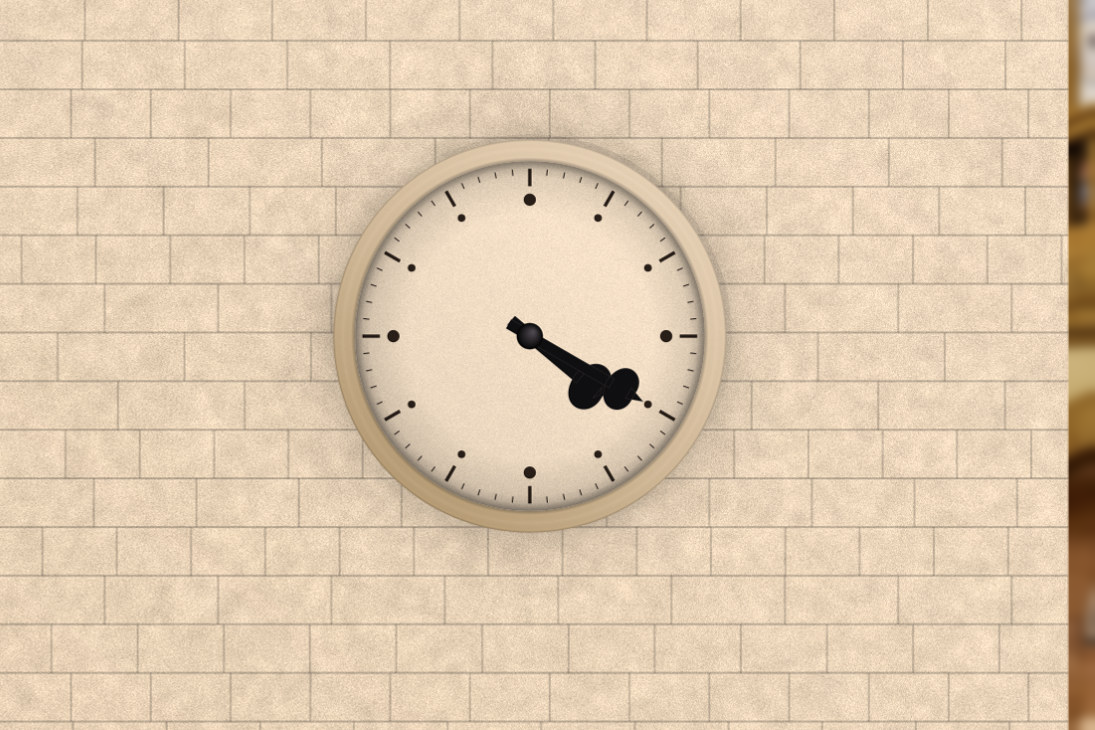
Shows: 4:20
